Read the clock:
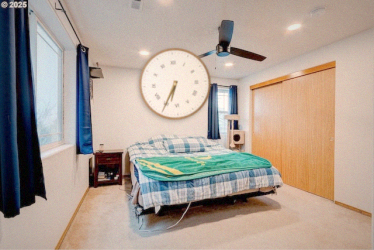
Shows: 6:35
